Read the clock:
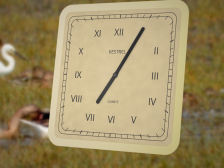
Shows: 7:05
